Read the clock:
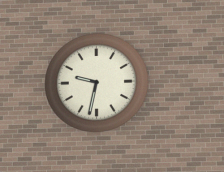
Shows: 9:32
